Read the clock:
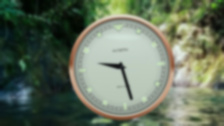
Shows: 9:28
